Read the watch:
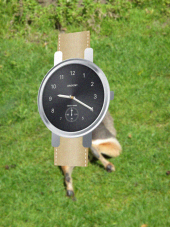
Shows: 9:20
